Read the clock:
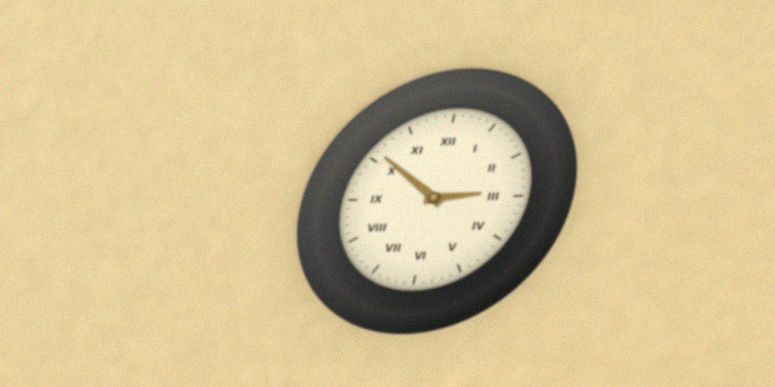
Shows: 2:51
